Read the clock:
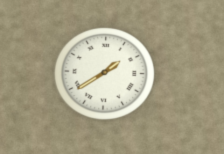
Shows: 1:39
